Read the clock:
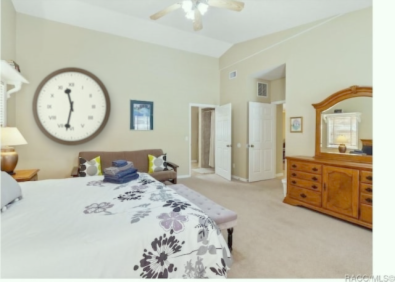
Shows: 11:32
